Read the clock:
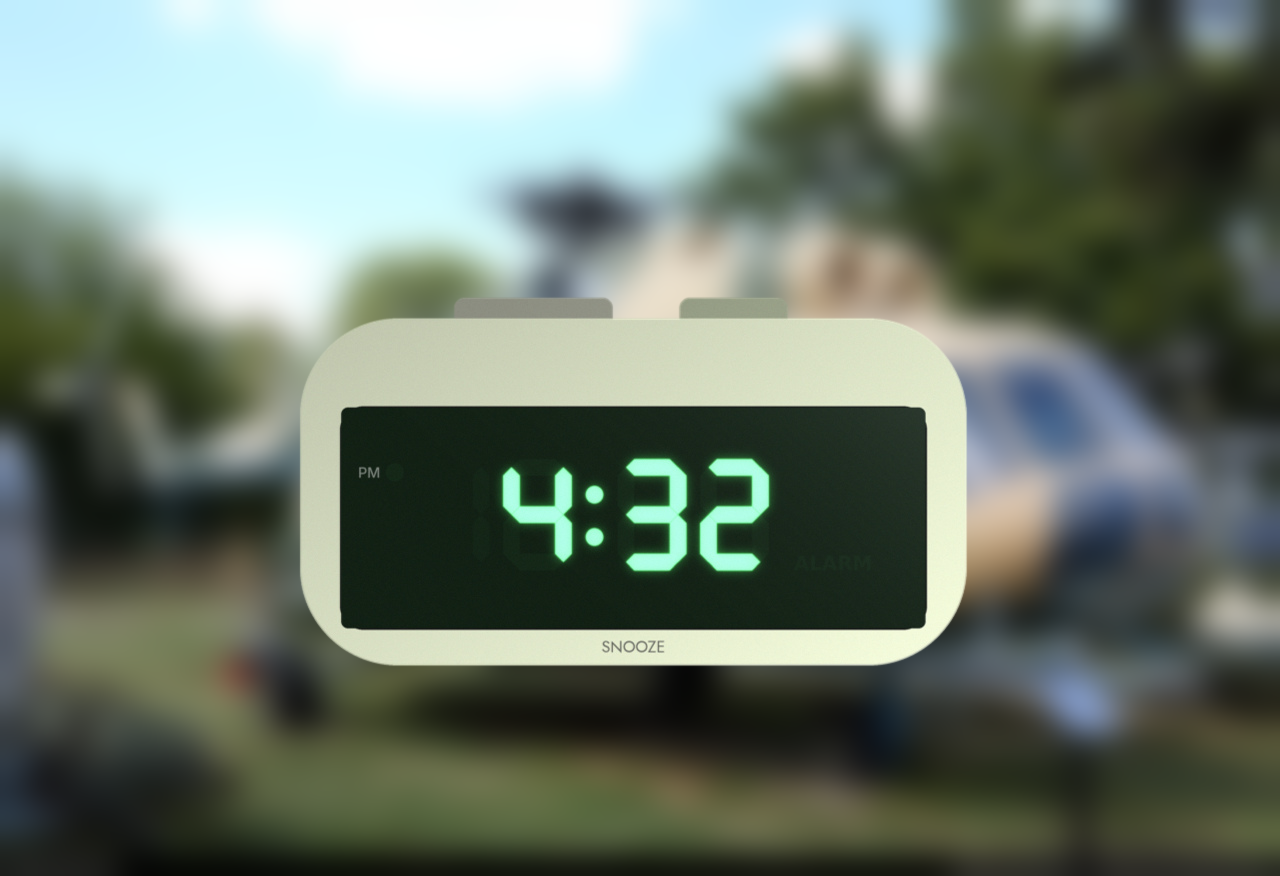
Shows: 4:32
